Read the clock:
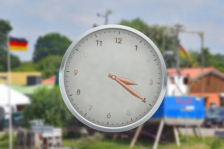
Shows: 3:20
